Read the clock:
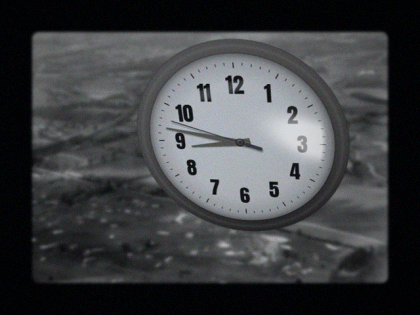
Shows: 8:46:48
